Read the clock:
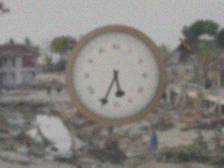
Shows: 5:34
